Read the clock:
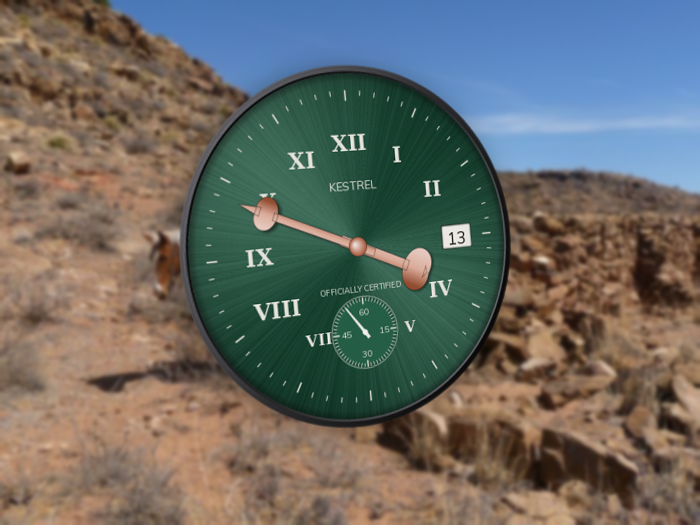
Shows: 3:48:54
